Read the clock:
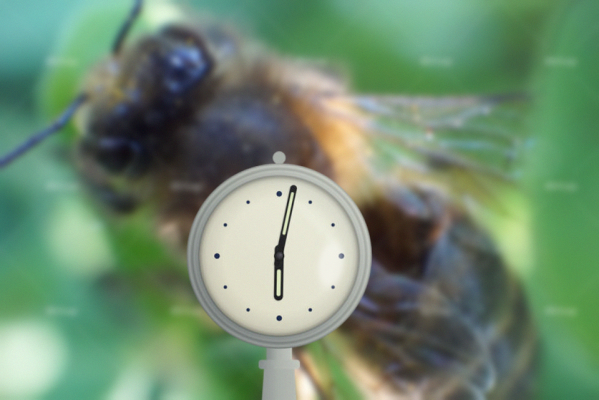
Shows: 6:02
